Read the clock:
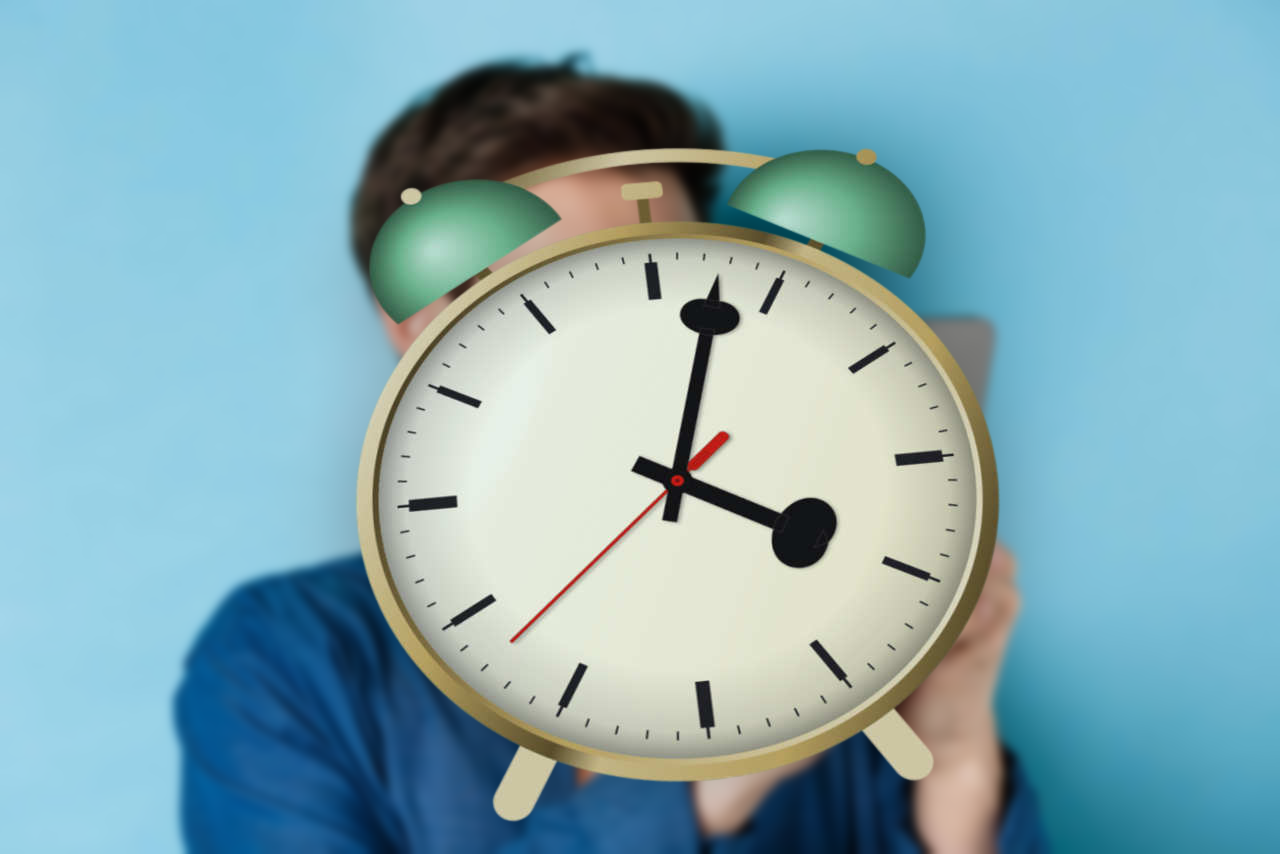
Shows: 4:02:38
